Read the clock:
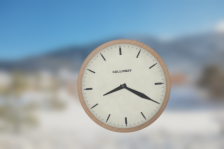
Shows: 8:20
